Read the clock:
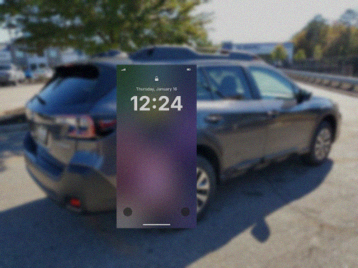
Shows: 12:24
